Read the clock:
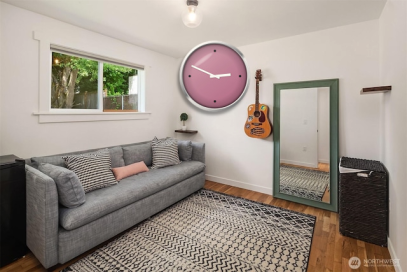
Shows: 2:49
